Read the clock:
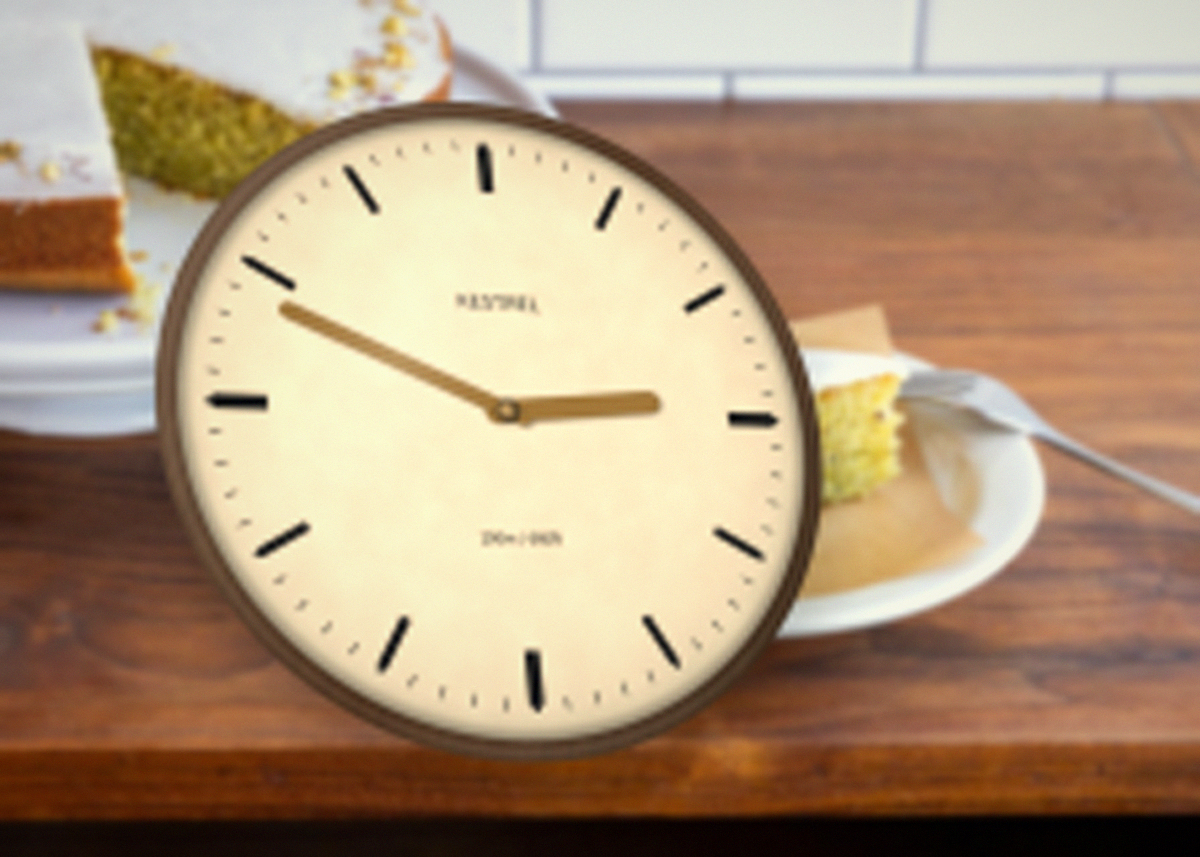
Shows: 2:49
